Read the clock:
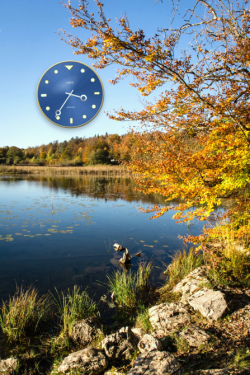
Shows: 3:36
